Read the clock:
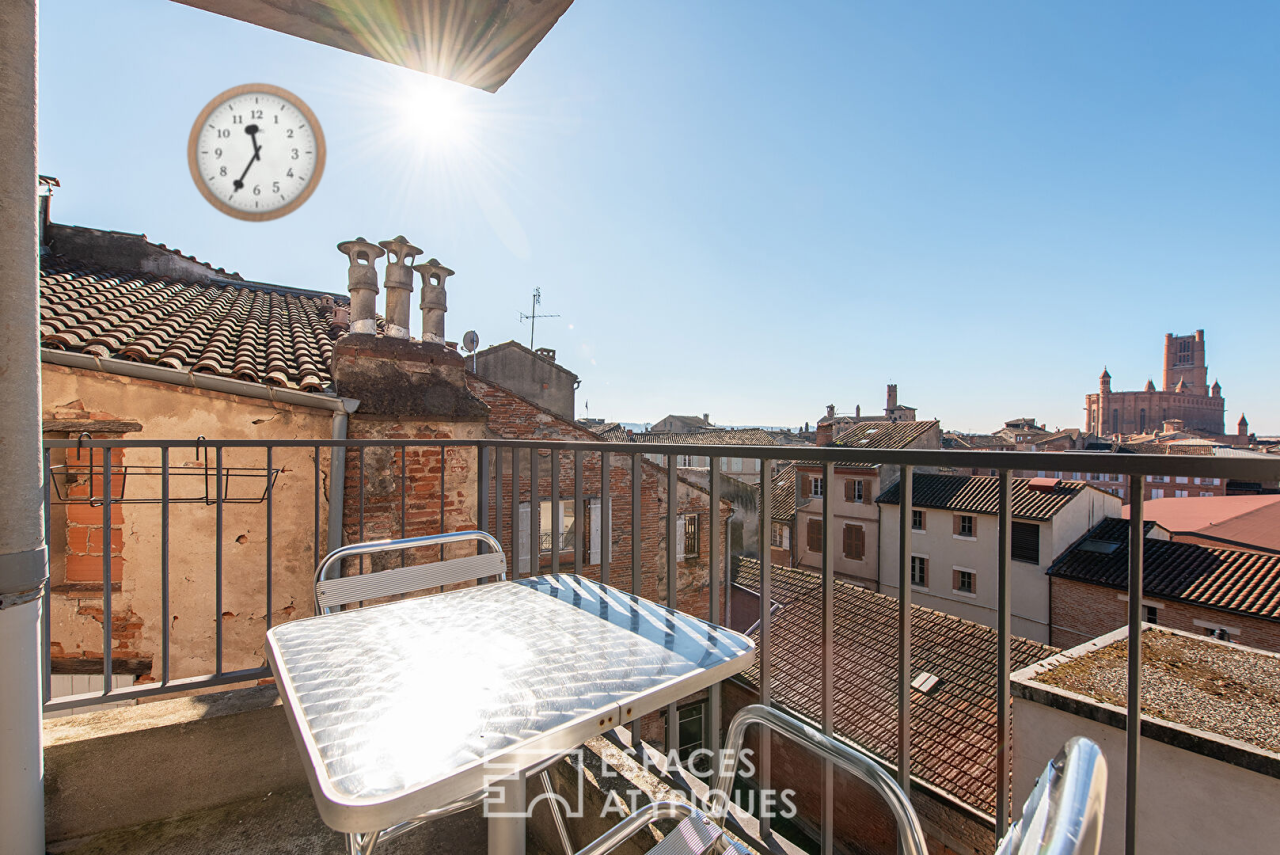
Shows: 11:35
